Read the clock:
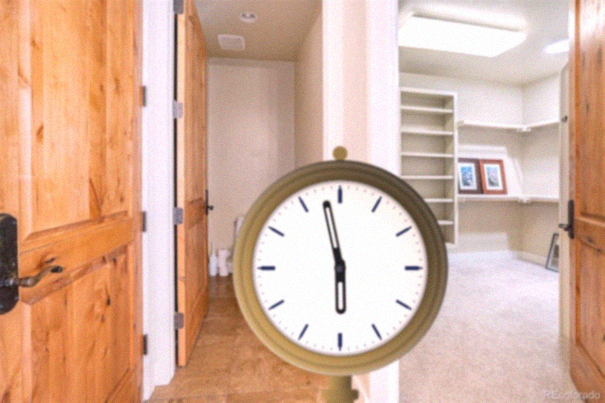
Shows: 5:58
